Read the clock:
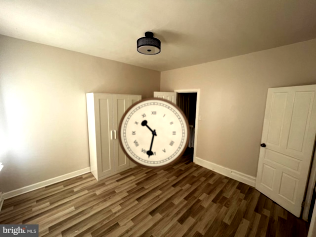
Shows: 10:32
